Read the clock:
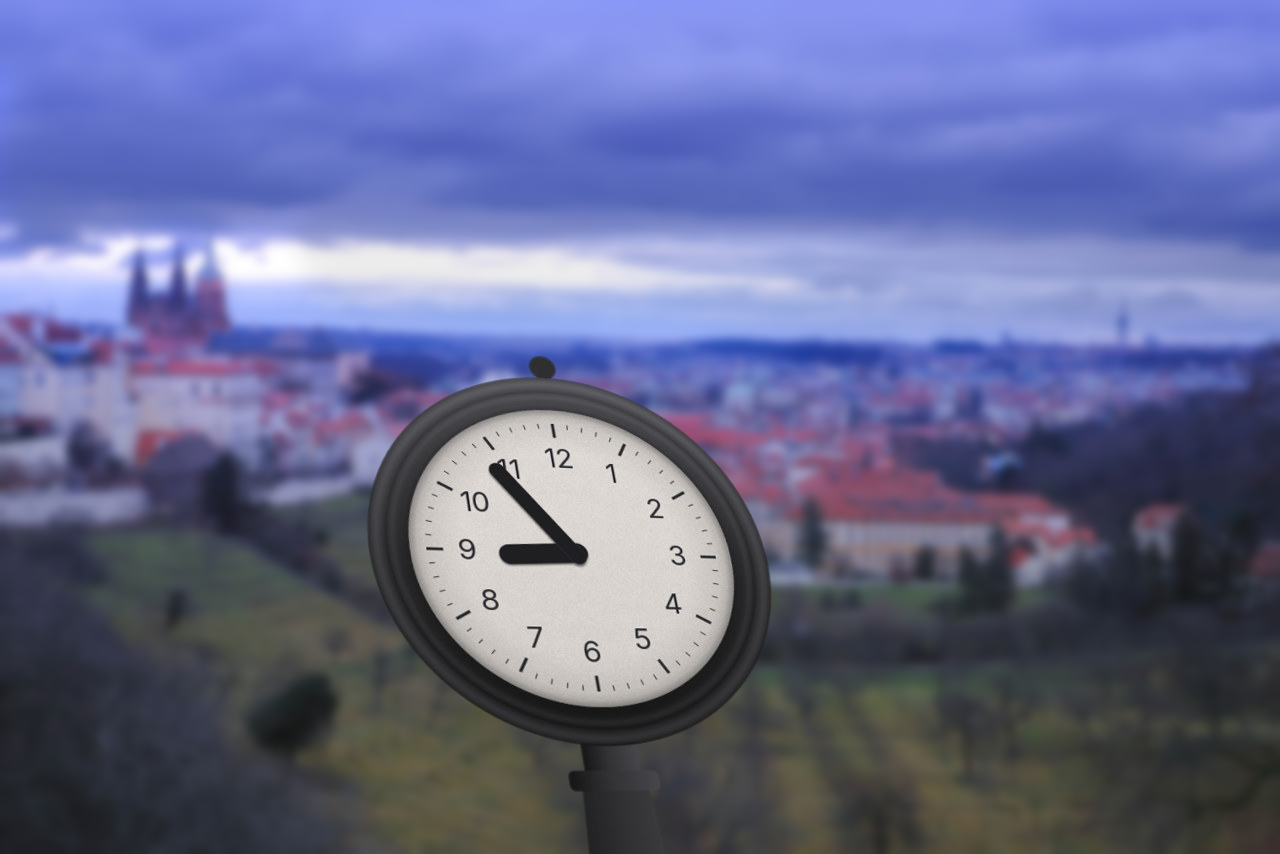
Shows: 8:54
